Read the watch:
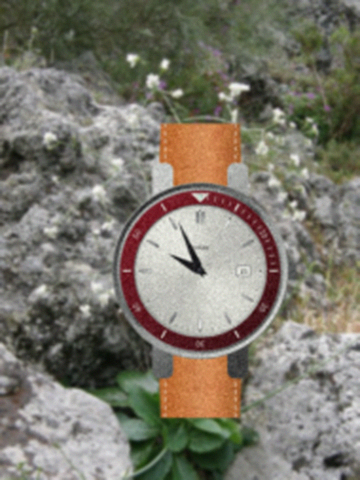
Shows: 9:56
